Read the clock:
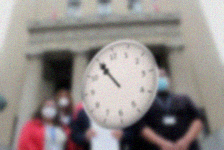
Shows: 10:55
